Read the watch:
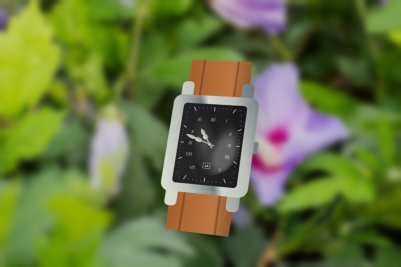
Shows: 10:48
